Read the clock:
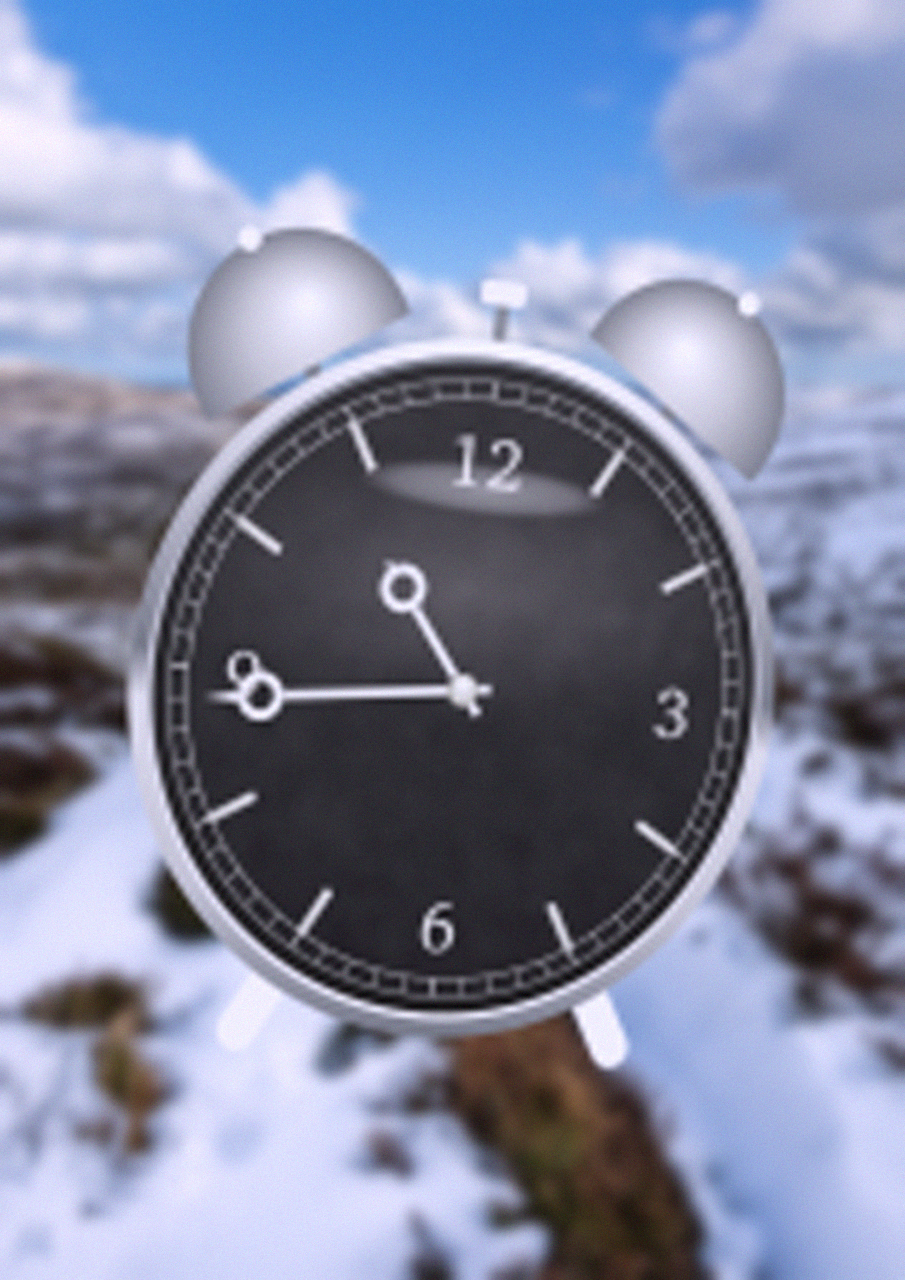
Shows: 10:44
